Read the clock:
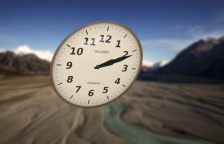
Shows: 2:11
